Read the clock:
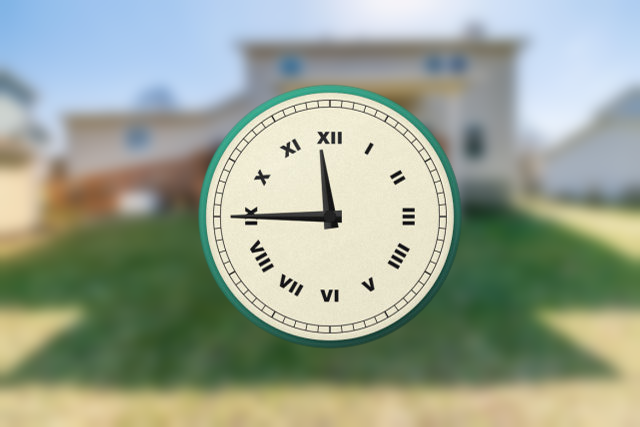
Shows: 11:45
